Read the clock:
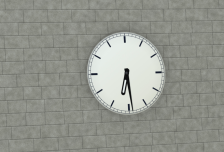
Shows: 6:29
